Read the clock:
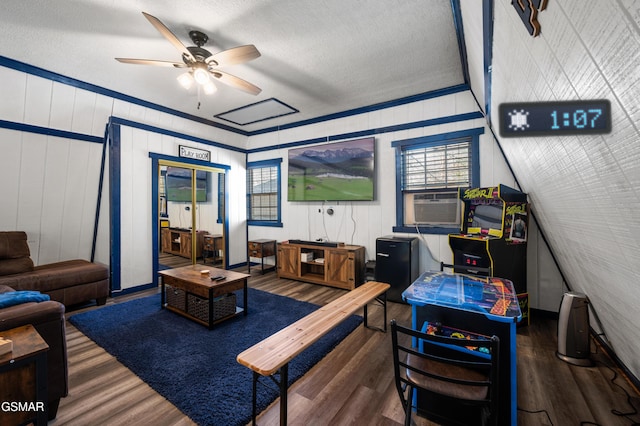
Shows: 1:07
